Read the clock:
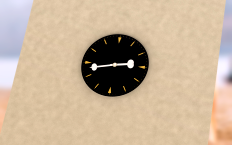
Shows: 2:43
